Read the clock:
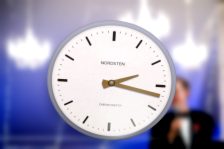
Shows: 2:17
